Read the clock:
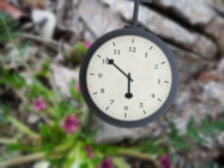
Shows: 5:51
